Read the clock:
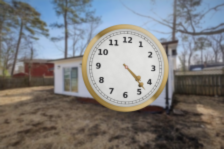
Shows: 4:23
